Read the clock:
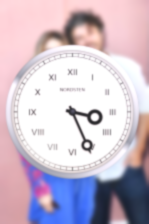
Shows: 3:26
